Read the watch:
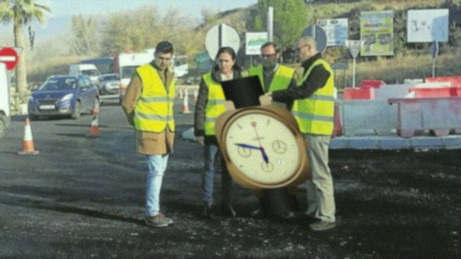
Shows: 5:48
